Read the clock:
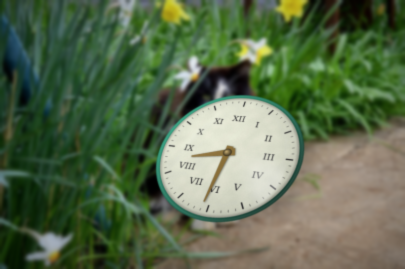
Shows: 8:31
